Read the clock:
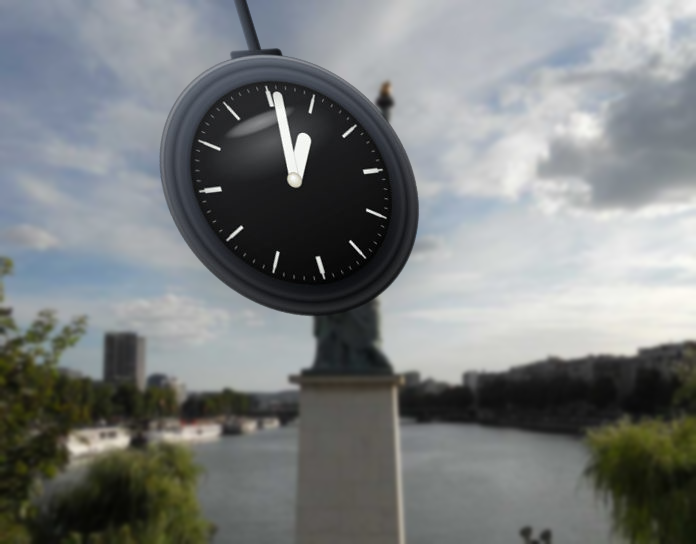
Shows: 1:01
